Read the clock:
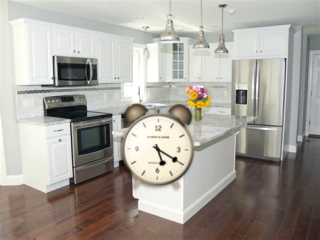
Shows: 5:20
